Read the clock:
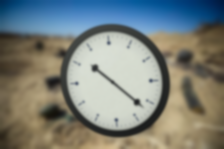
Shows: 10:22
